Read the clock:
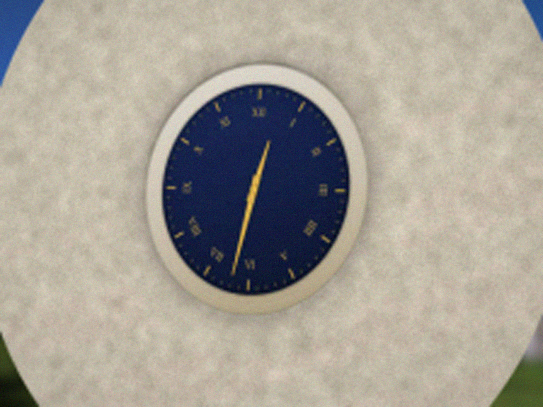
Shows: 12:32
